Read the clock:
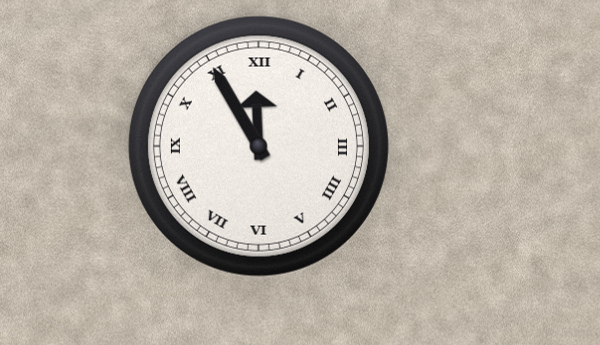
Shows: 11:55
